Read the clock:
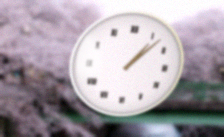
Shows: 1:07
